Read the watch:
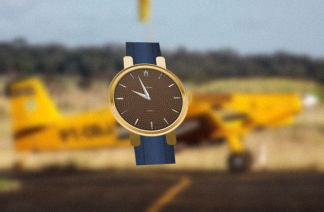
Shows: 9:57
